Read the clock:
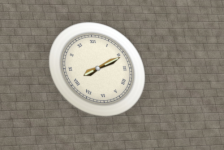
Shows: 8:11
